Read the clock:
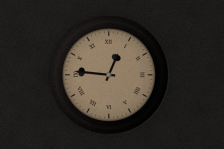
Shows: 12:46
